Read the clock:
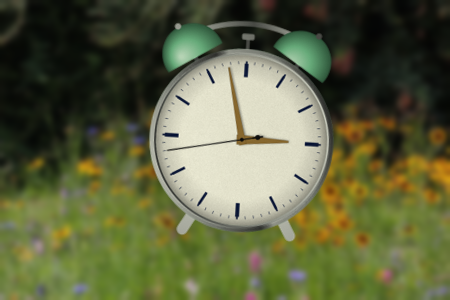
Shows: 2:57:43
